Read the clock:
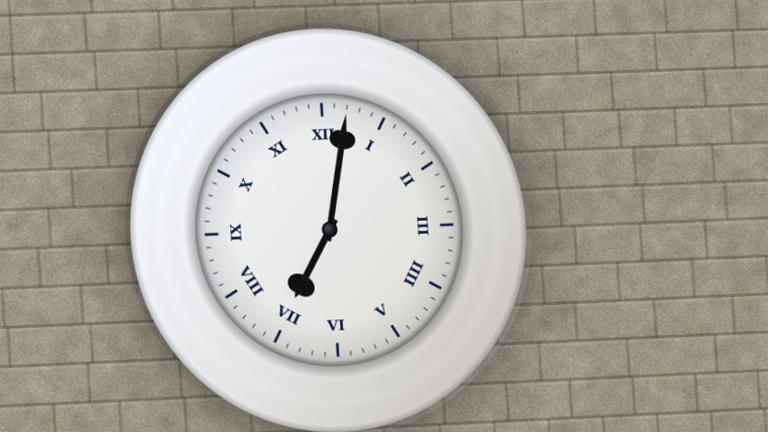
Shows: 7:02
